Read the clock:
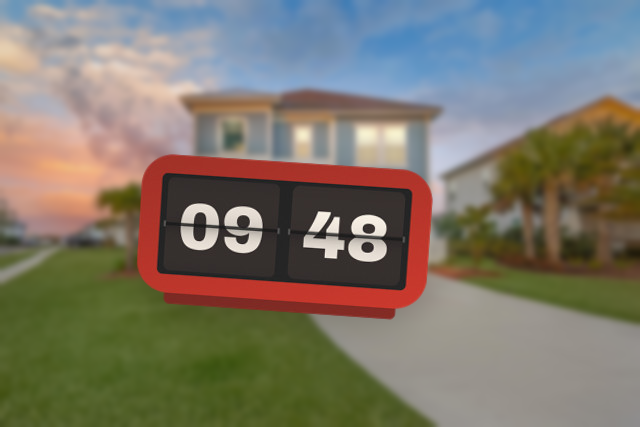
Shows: 9:48
